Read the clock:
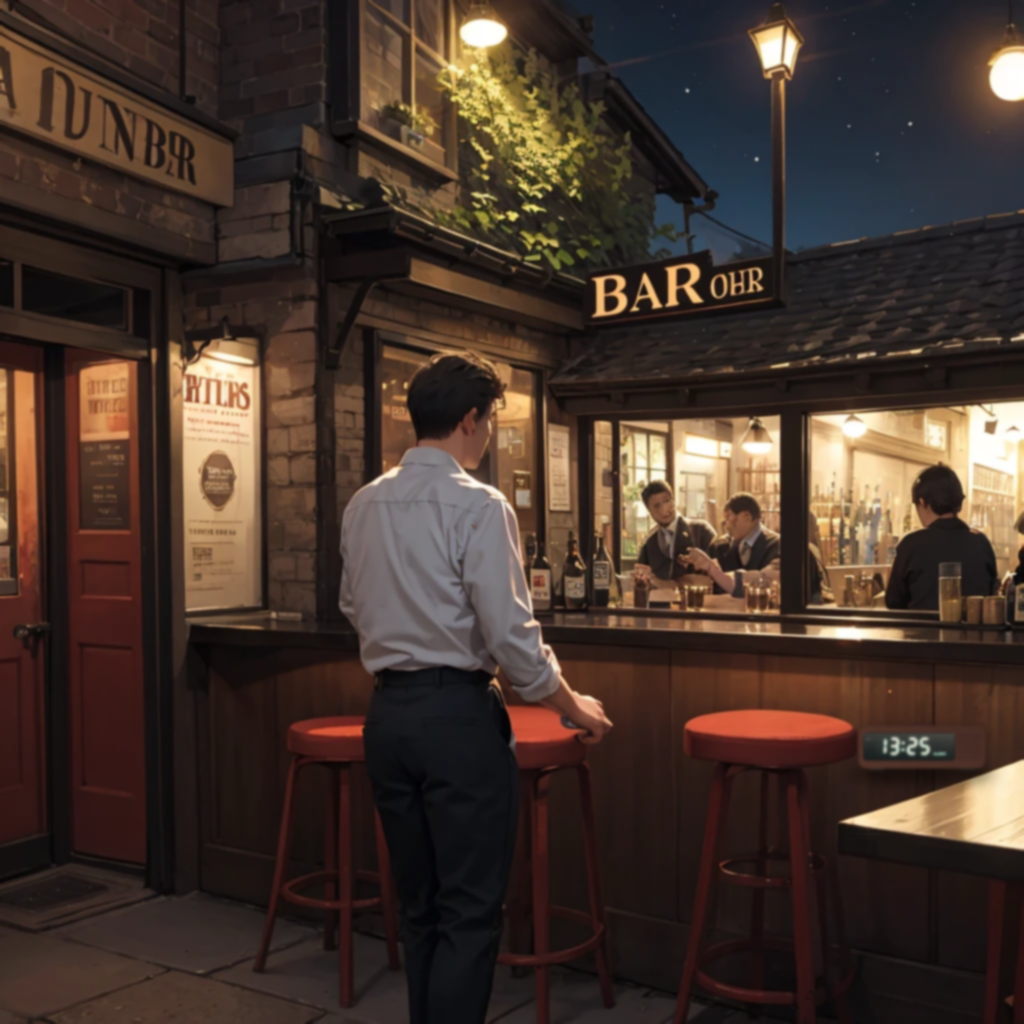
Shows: 13:25
